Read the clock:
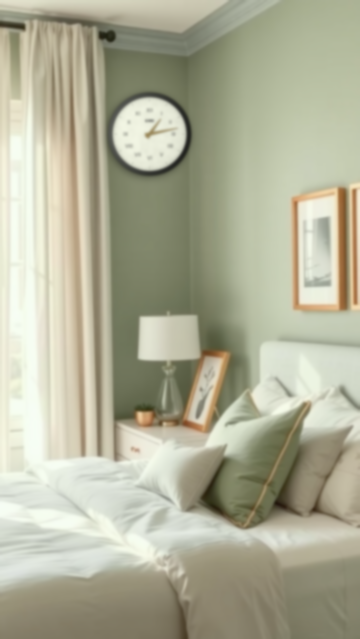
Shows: 1:13
